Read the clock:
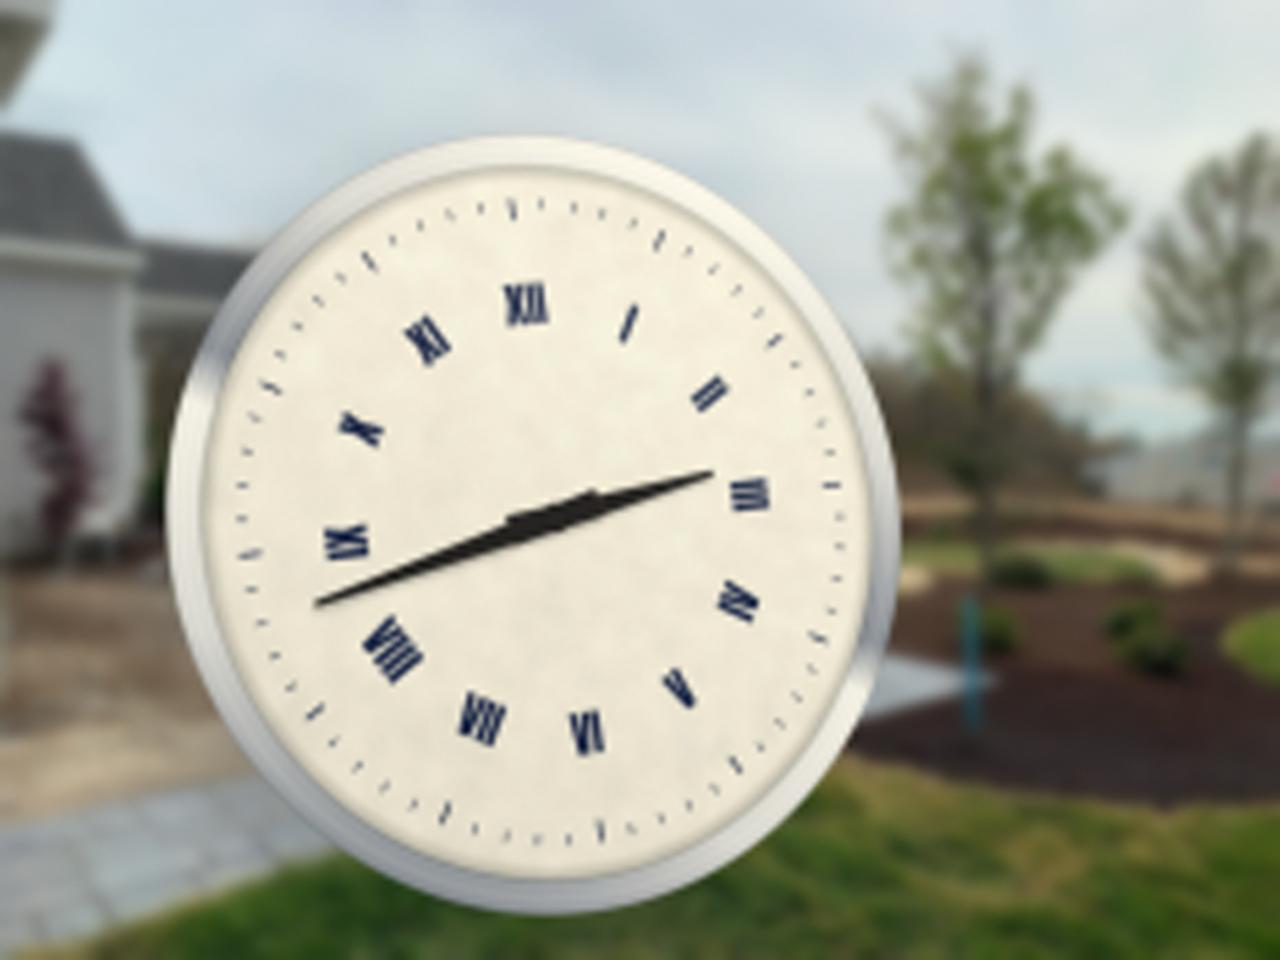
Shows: 2:43
